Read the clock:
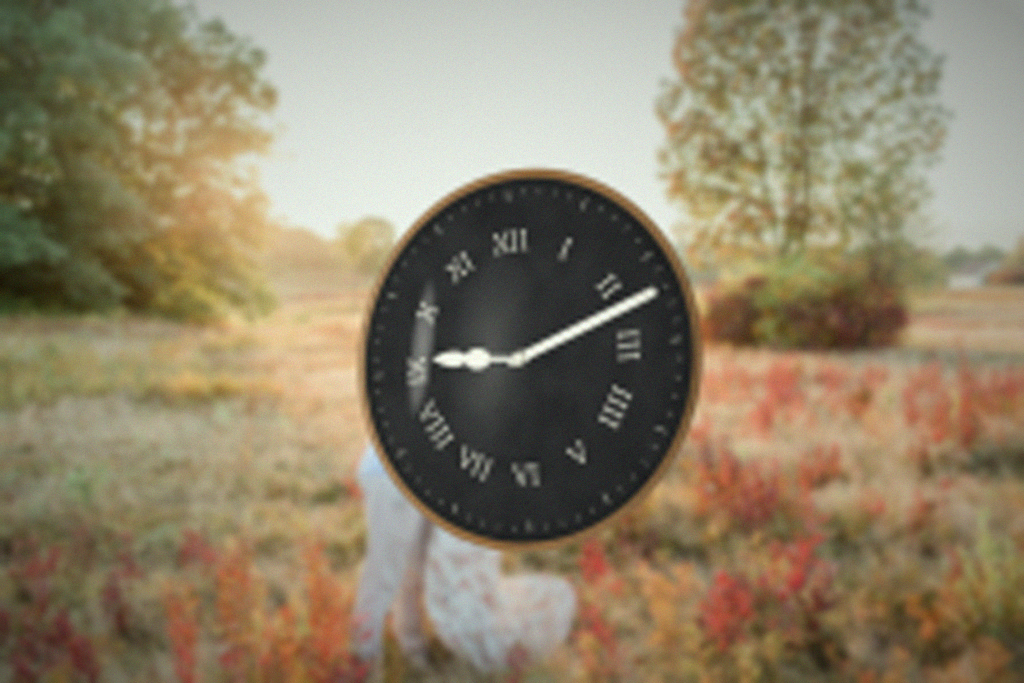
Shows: 9:12
